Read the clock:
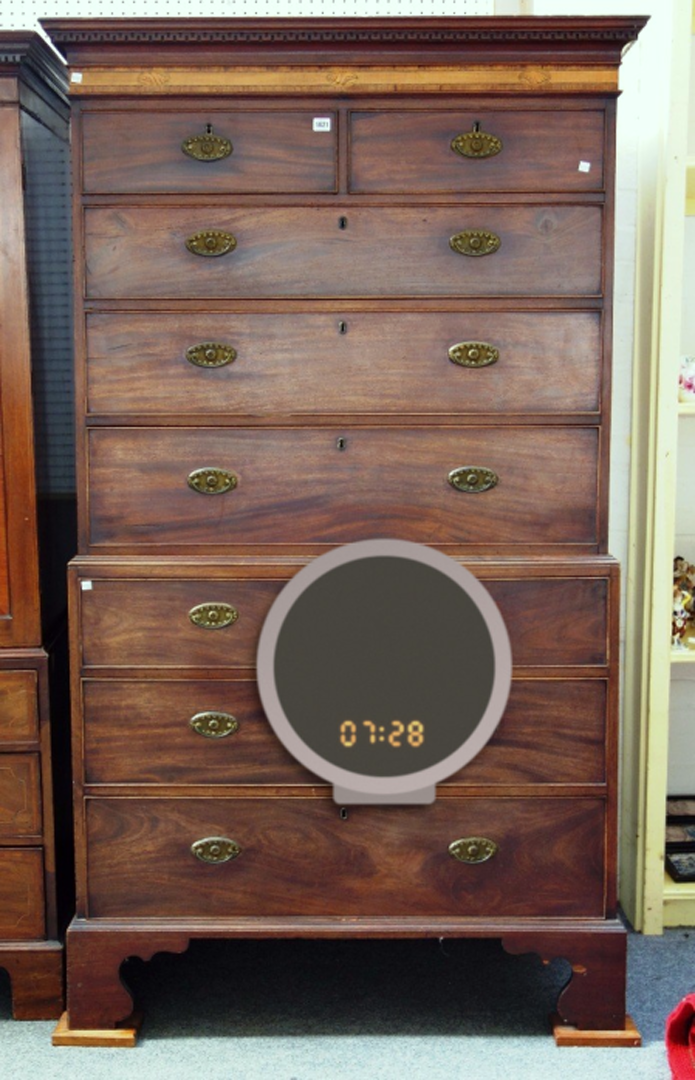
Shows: 7:28
